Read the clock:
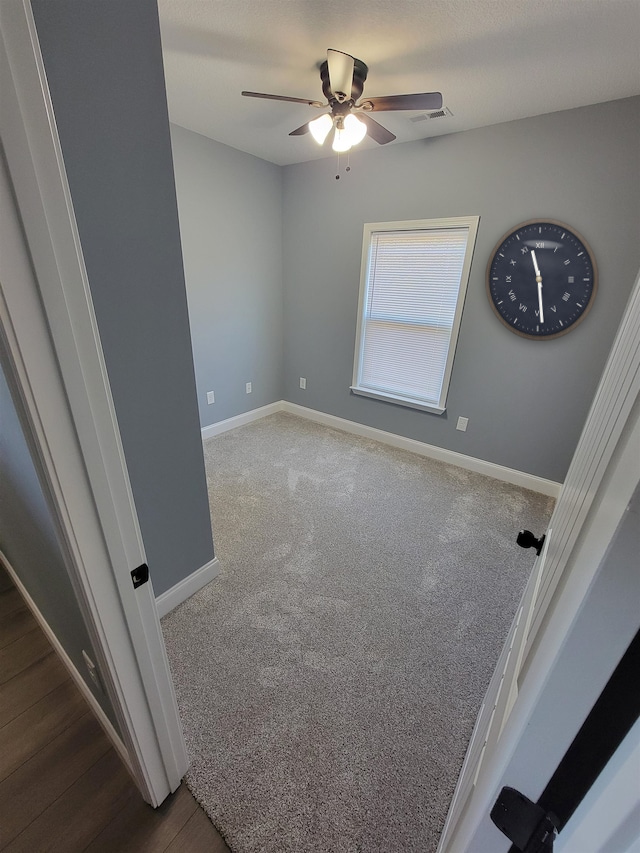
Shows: 11:29
